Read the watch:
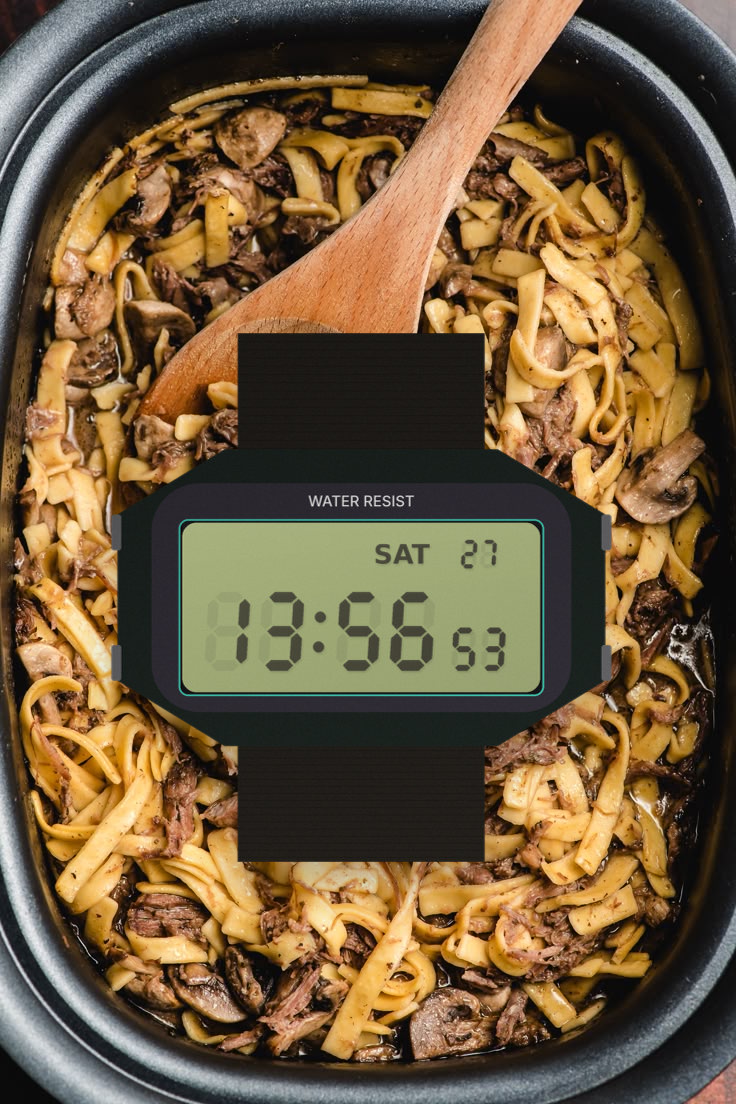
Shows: 13:56:53
